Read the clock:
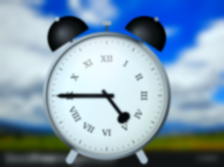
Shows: 4:45
